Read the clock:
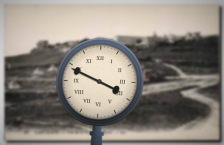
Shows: 3:49
